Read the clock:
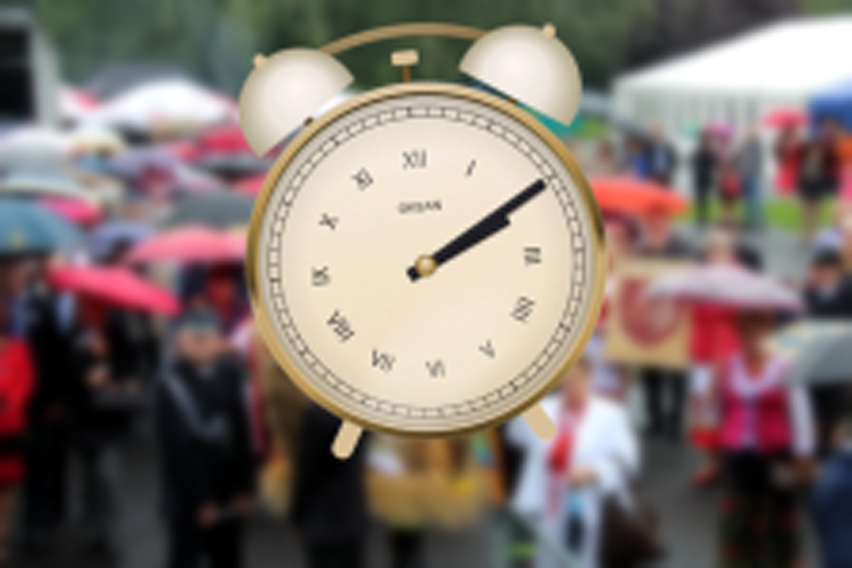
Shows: 2:10
